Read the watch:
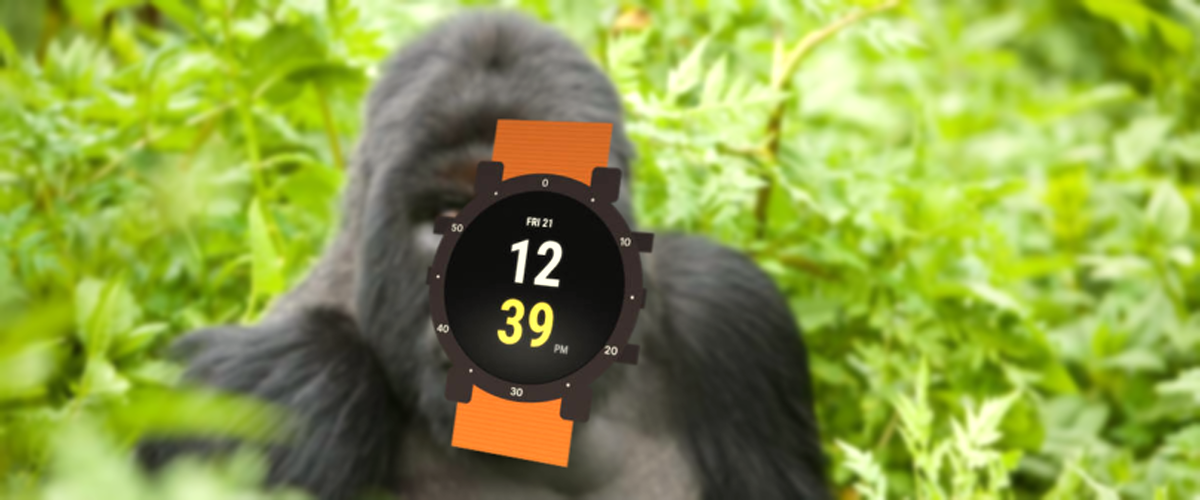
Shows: 12:39
